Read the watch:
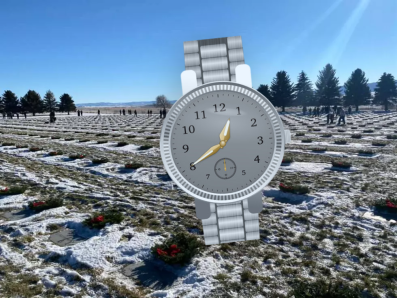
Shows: 12:40
